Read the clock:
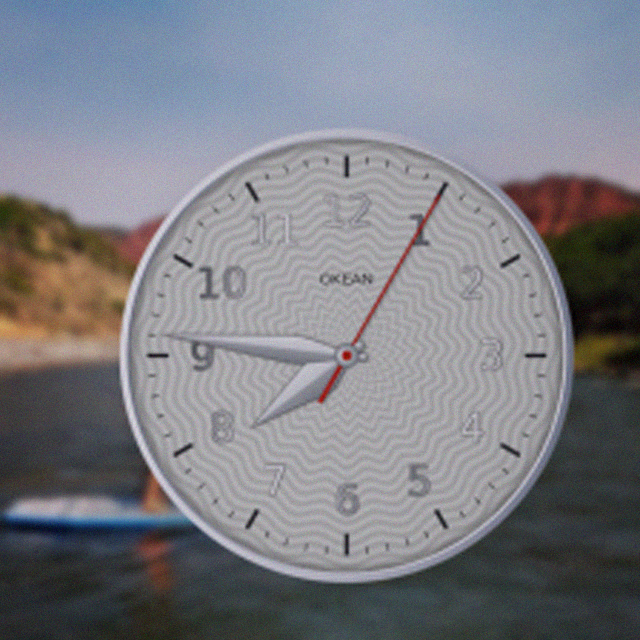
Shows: 7:46:05
